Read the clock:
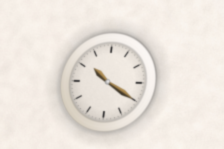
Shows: 10:20
